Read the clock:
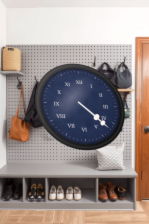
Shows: 4:22
